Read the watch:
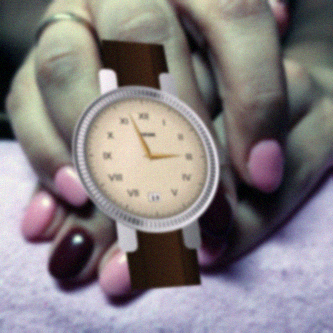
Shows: 2:57
